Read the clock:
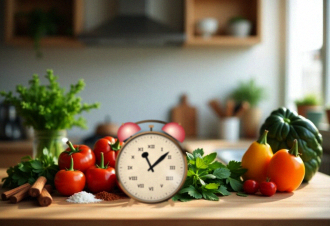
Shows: 11:08
